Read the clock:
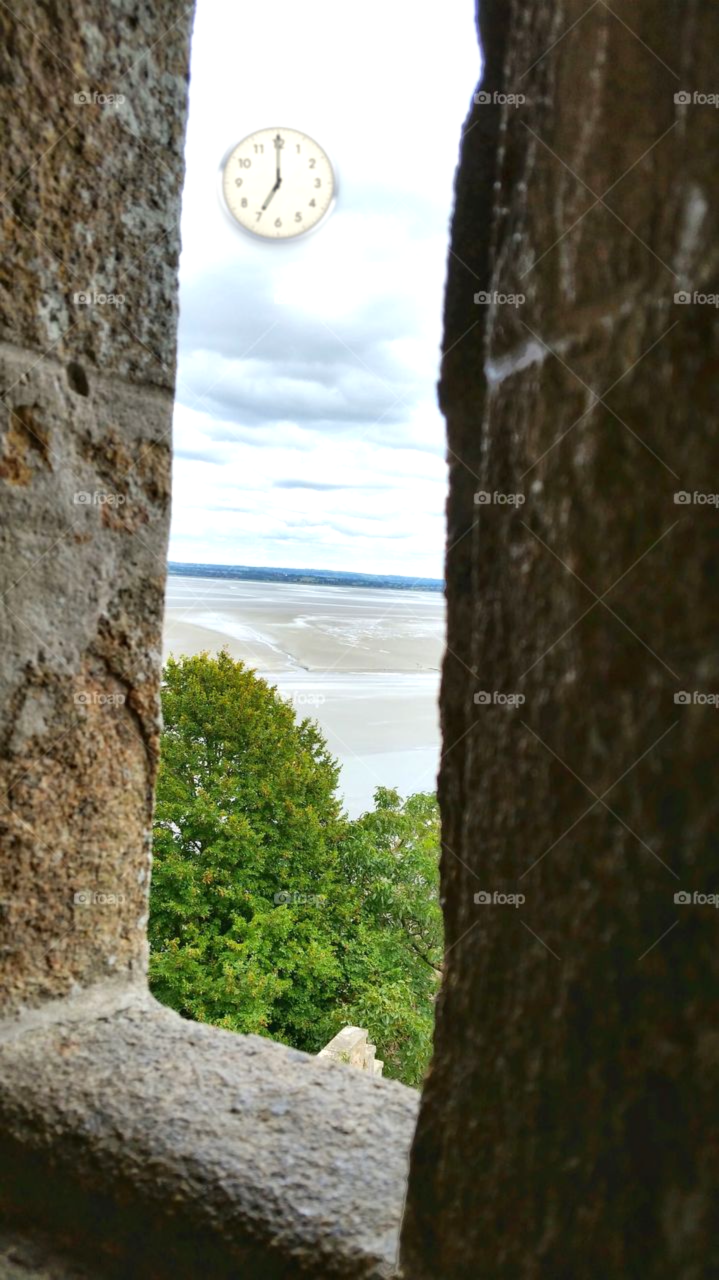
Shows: 7:00
